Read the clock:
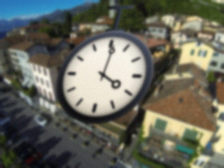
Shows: 4:01
